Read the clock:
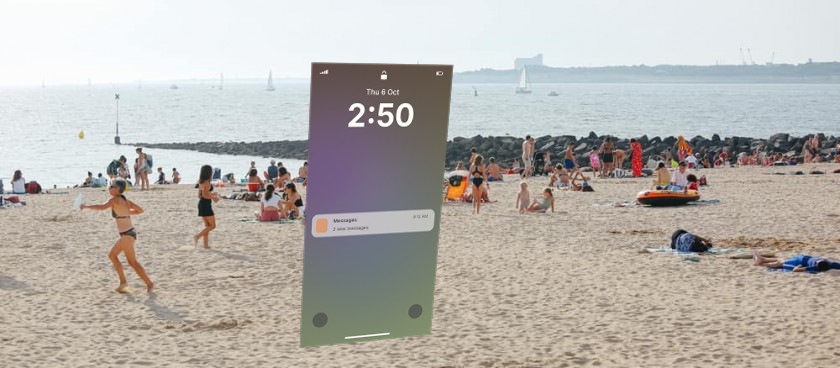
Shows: 2:50
